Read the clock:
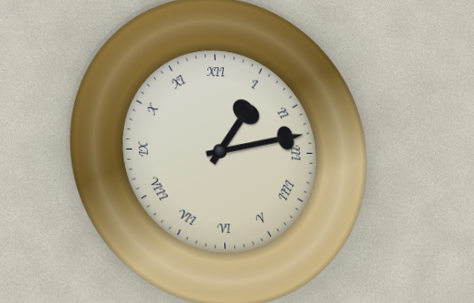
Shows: 1:13
